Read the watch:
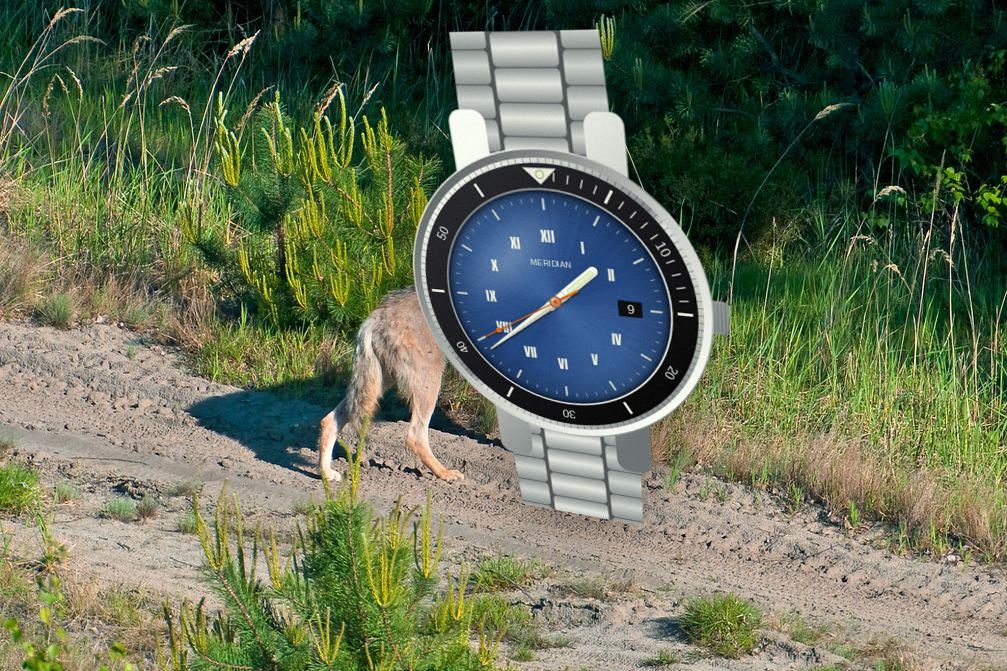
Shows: 1:38:40
